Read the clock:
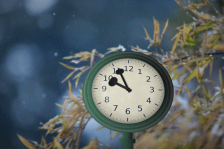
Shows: 9:56
